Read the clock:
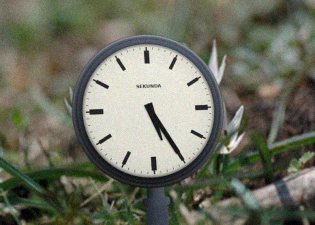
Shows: 5:25
